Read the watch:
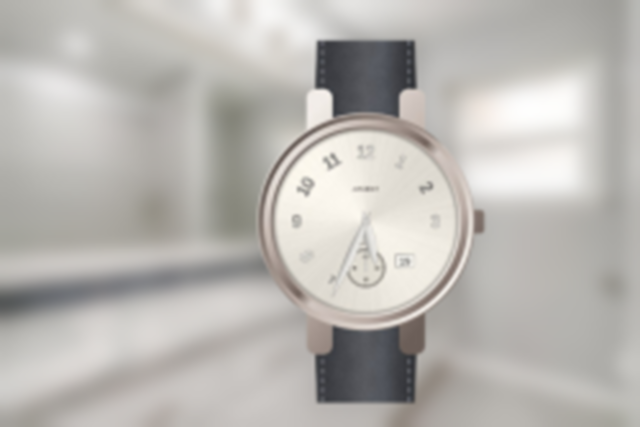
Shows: 5:34
